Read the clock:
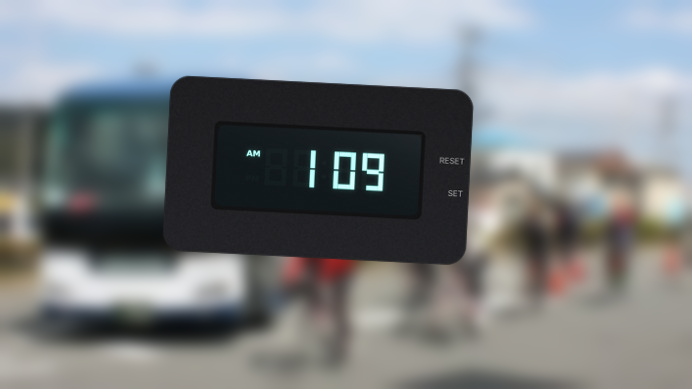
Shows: 1:09
